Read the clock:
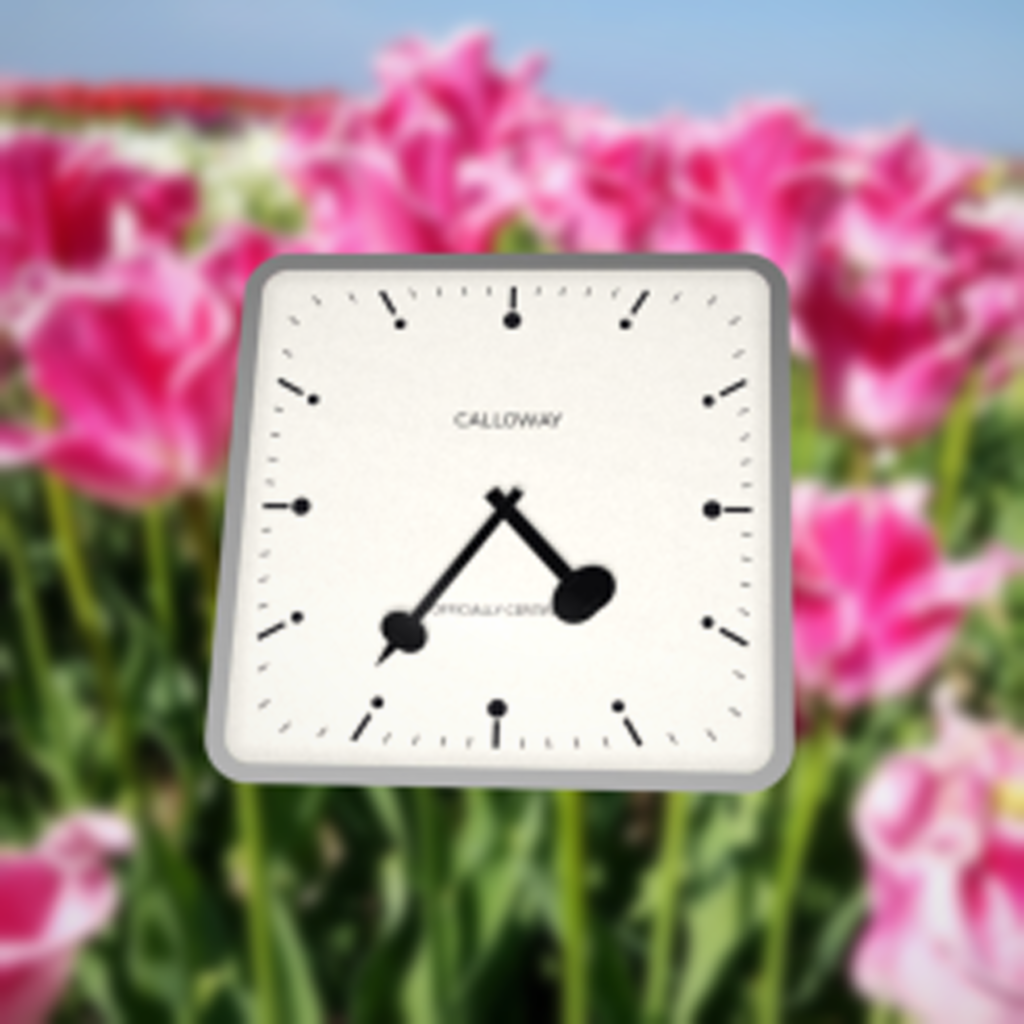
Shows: 4:36
